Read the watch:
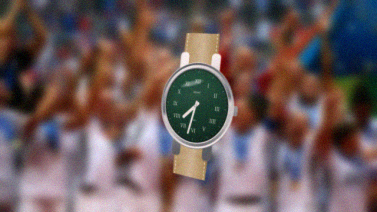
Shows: 7:32
